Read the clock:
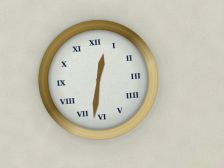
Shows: 12:32
